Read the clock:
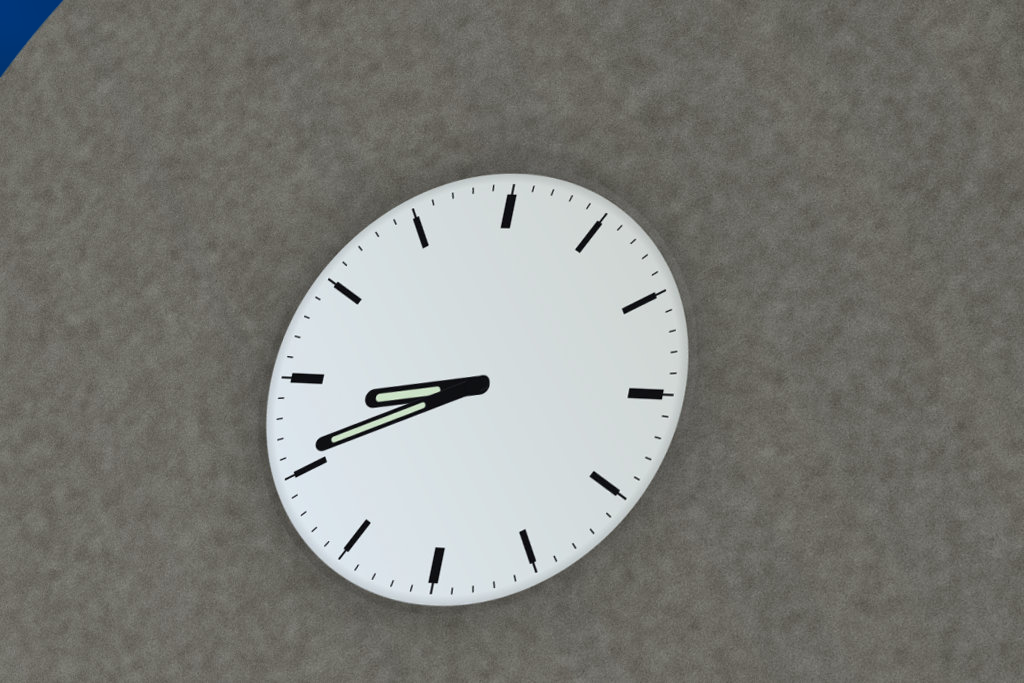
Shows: 8:41
